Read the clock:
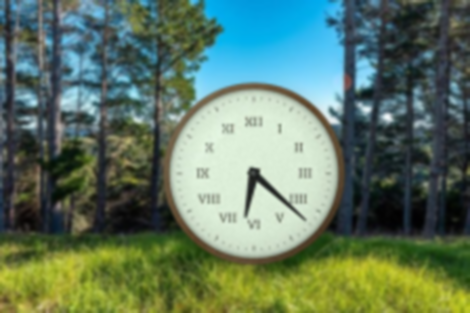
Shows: 6:22
